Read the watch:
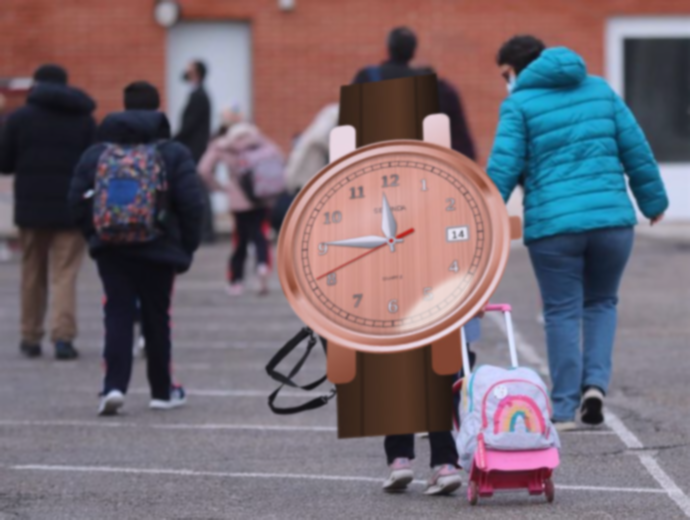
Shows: 11:45:41
